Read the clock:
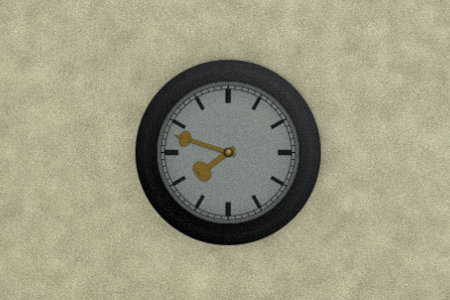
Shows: 7:48
